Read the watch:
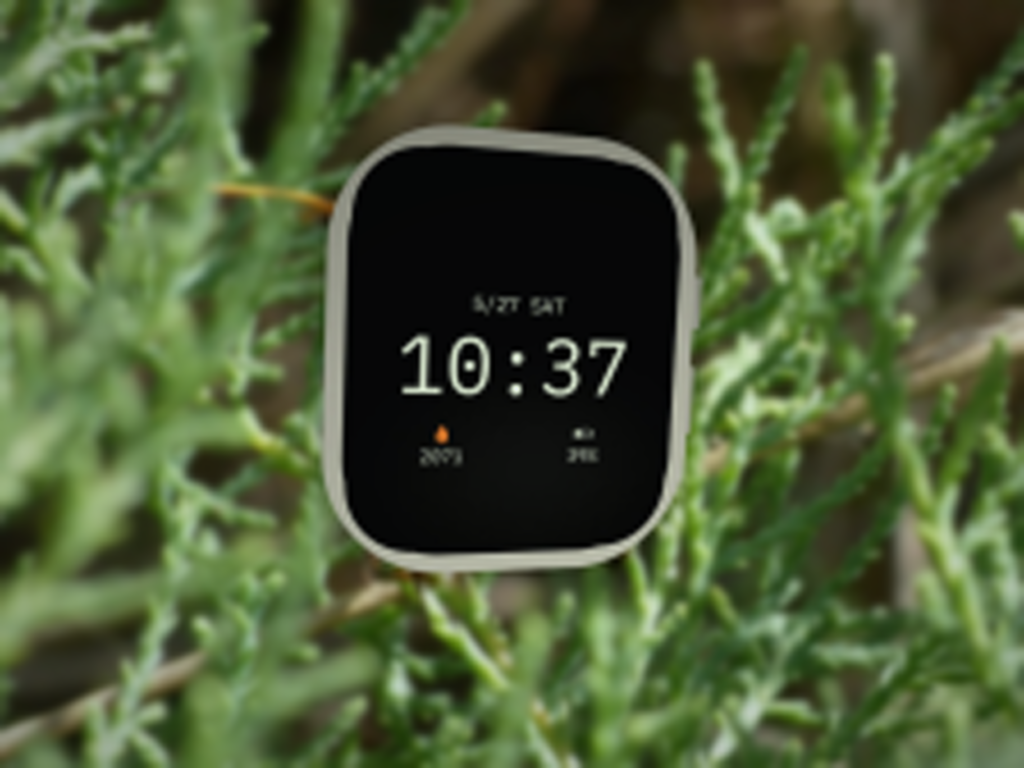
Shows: 10:37
